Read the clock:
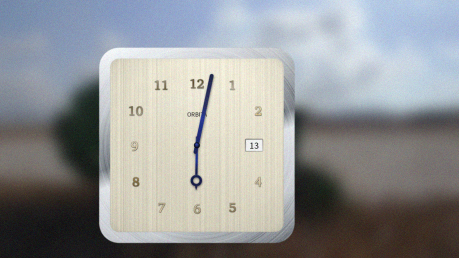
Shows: 6:02
